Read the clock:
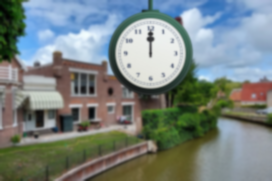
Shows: 12:00
